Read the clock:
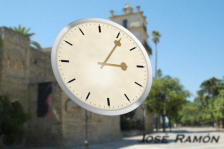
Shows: 3:06
